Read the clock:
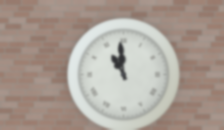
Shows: 10:59
